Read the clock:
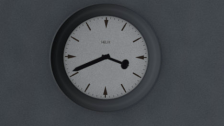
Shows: 3:41
